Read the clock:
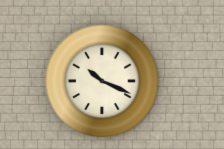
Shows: 10:19
